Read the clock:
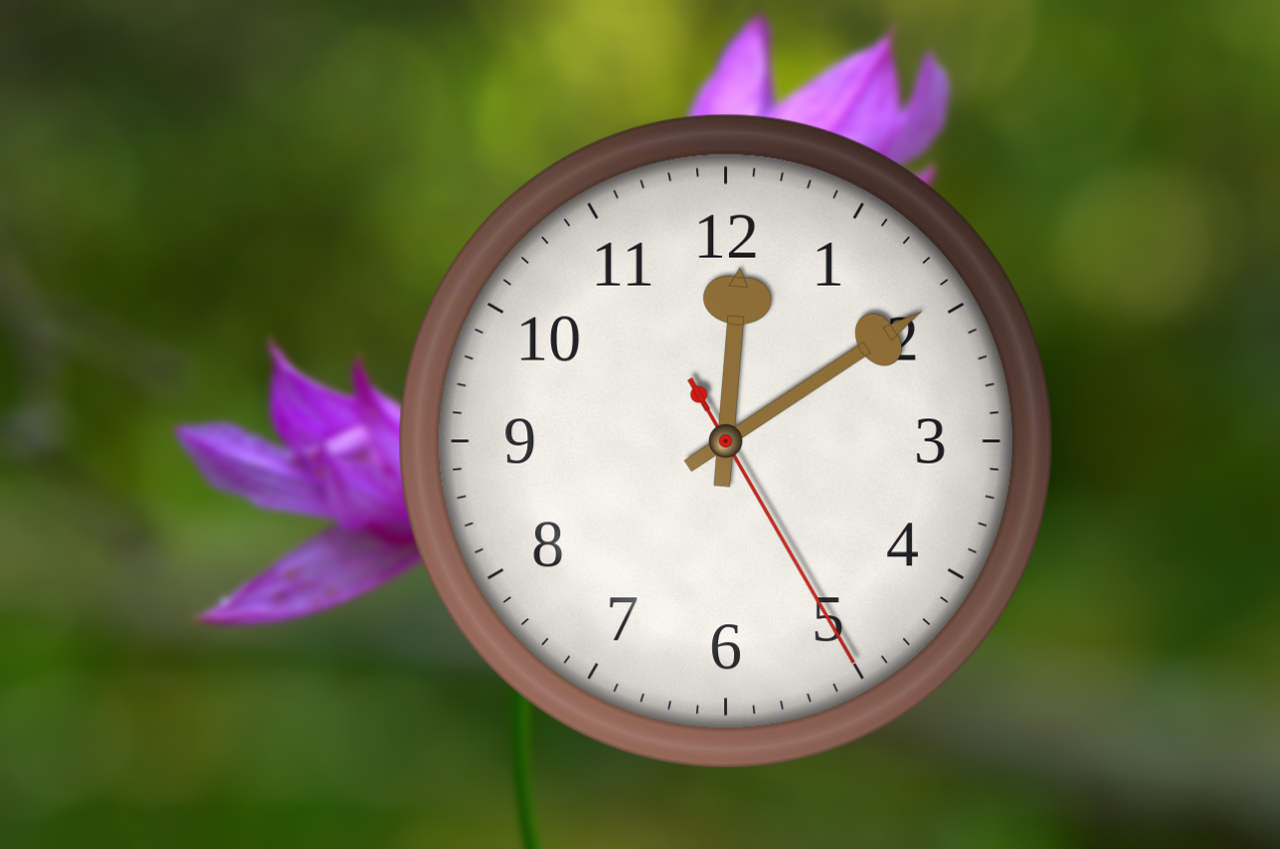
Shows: 12:09:25
